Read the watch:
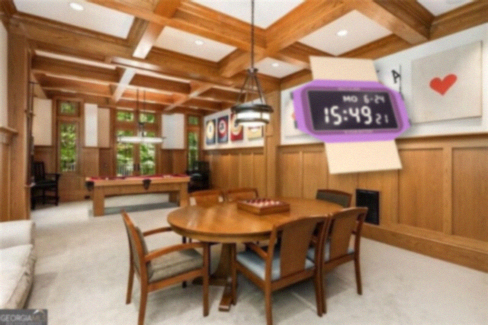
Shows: 15:49
